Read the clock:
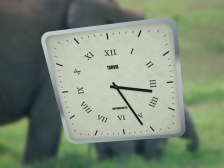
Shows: 3:26
